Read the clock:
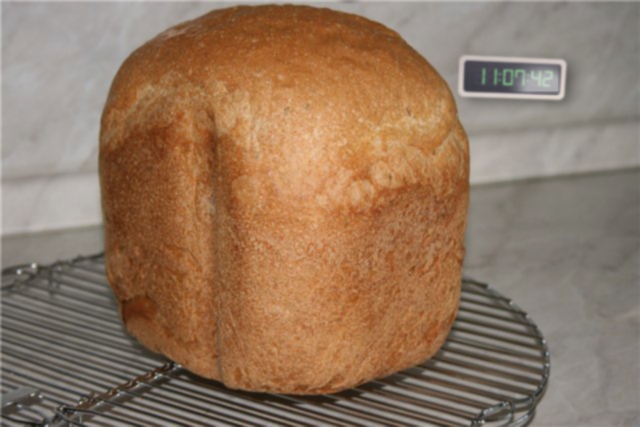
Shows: 11:07:42
